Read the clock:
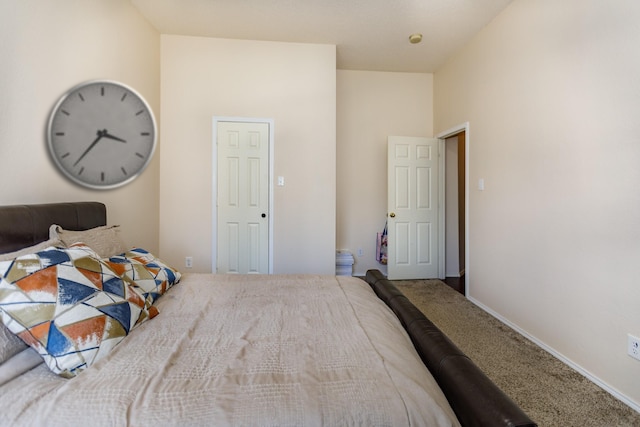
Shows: 3:37
